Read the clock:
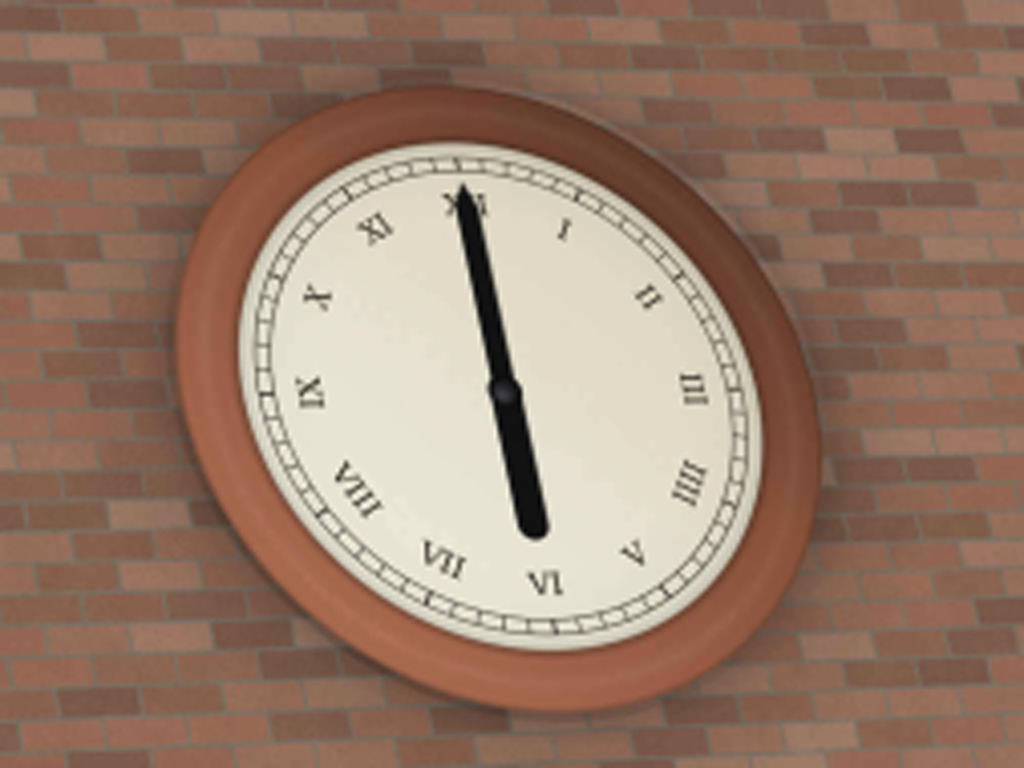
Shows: 6:00
